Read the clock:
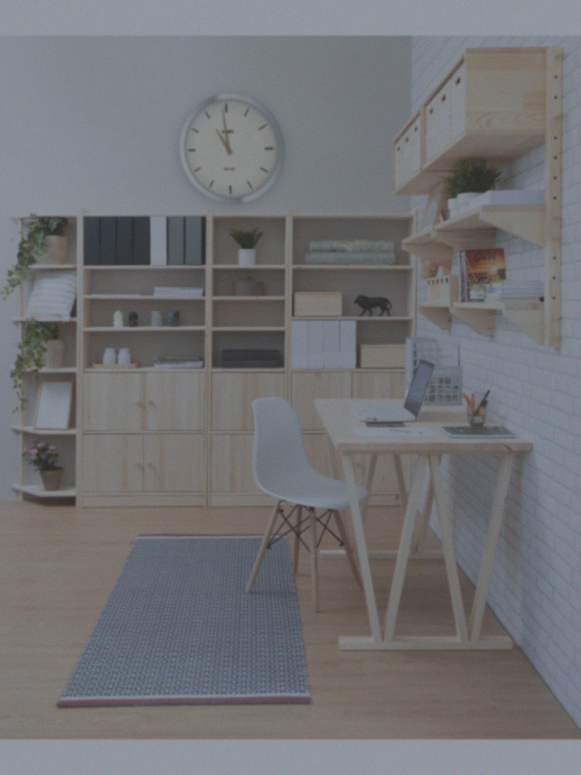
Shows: 10:59
